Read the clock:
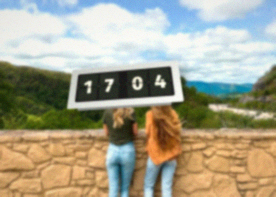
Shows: 17:04
